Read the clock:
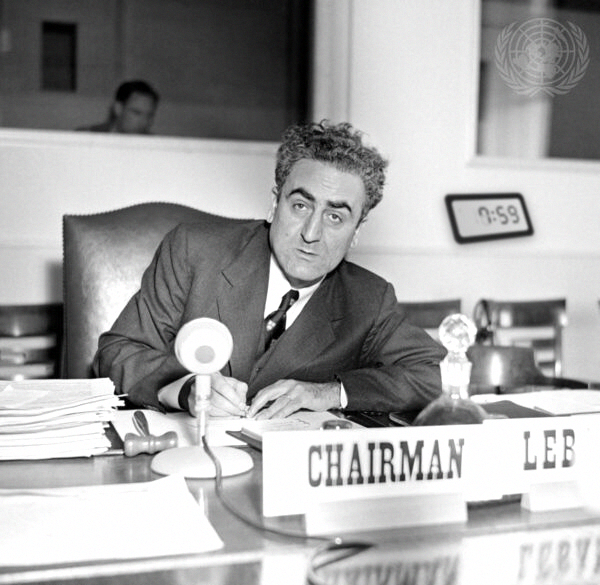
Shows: 7:59
